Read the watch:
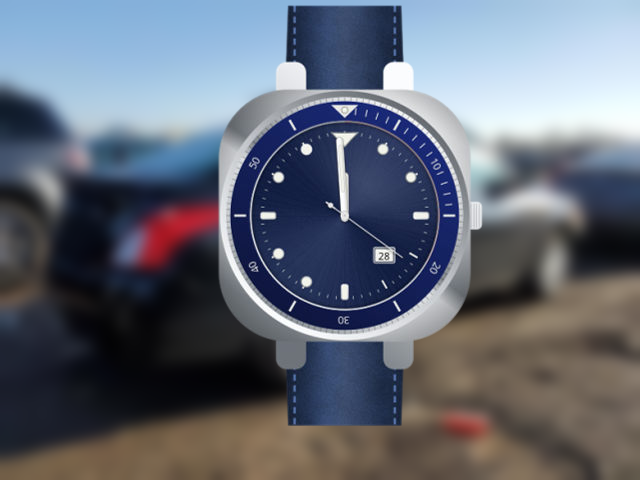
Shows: 11:59:21
